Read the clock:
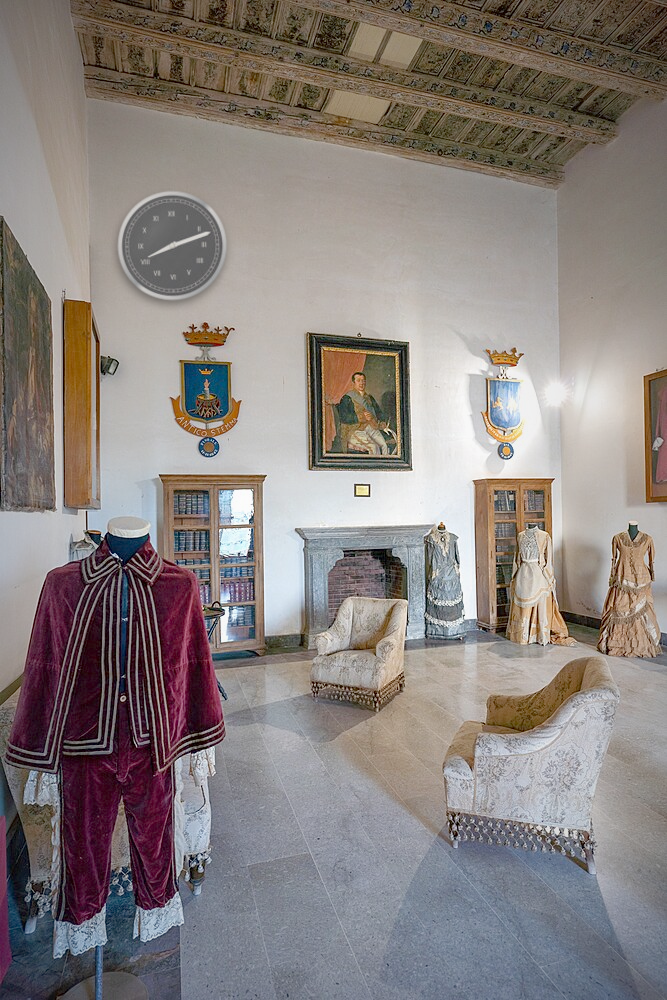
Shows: 8:12
